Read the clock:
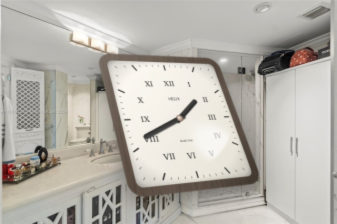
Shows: 1:41
